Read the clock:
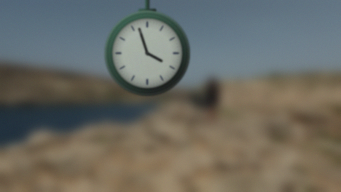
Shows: 3:57
